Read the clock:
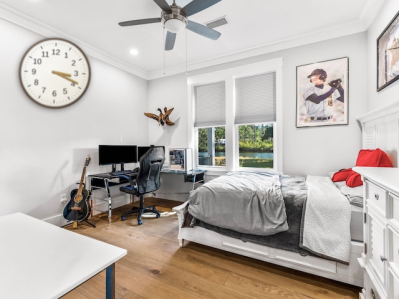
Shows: 3:19
